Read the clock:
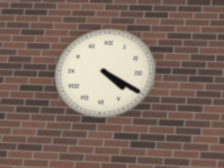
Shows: 4:20
